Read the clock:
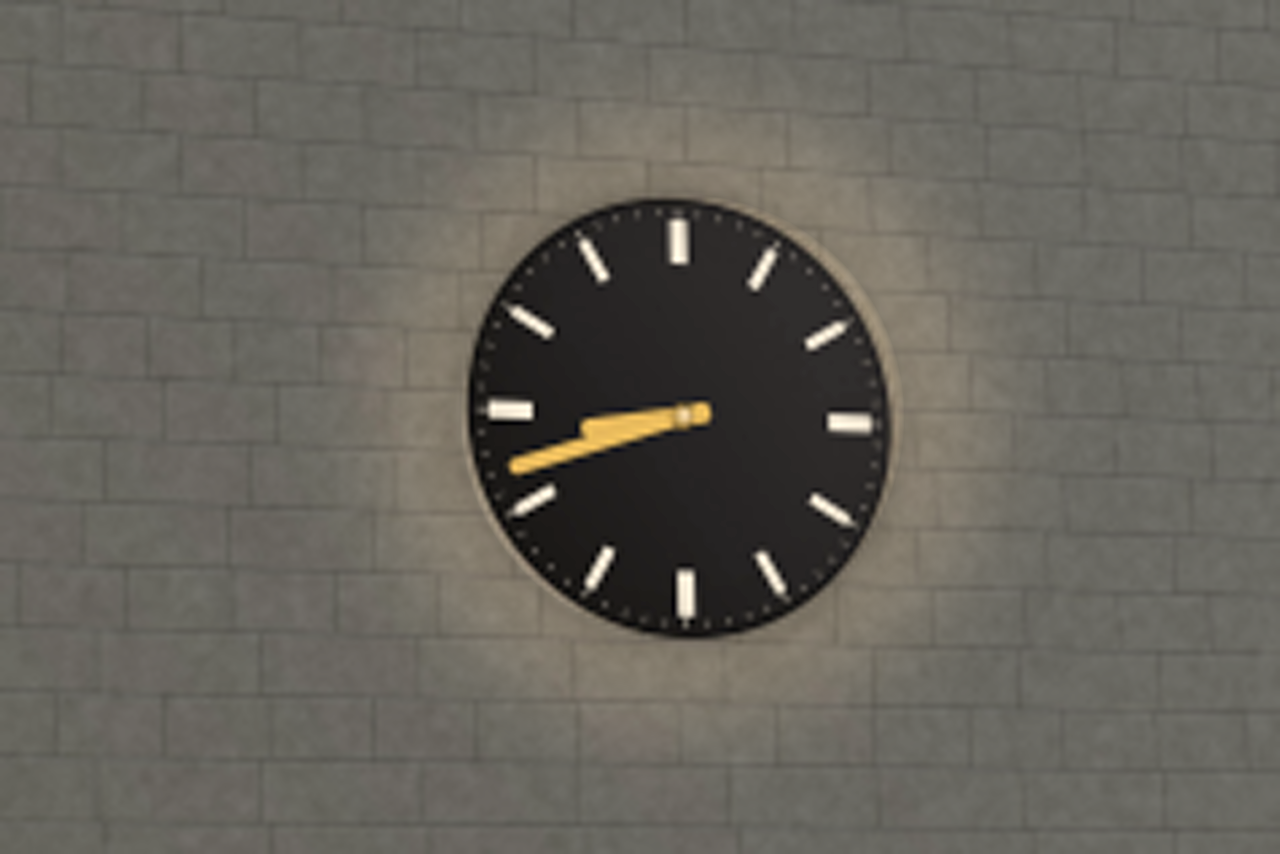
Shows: 8:42
